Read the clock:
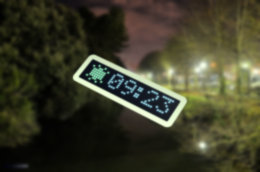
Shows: 9:23
